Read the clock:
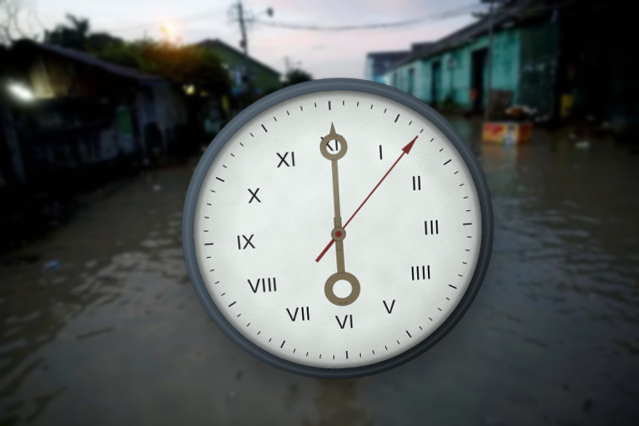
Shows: 6:00:07
